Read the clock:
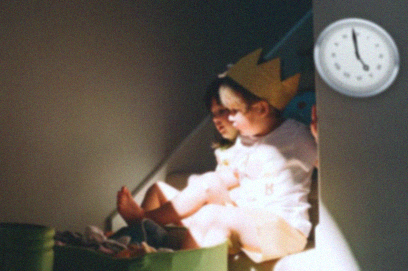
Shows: 4:59
